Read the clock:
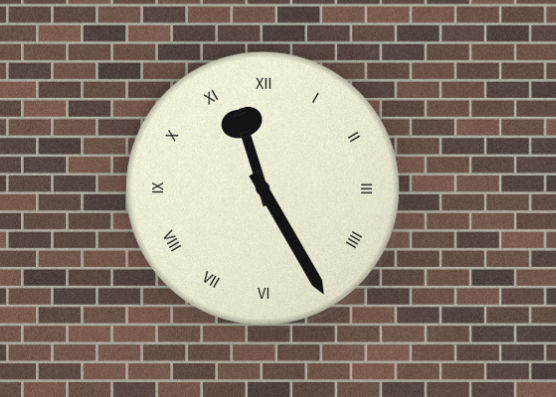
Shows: 11:25
